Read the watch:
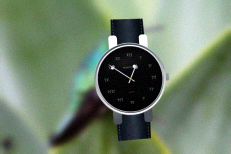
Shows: 12:51
